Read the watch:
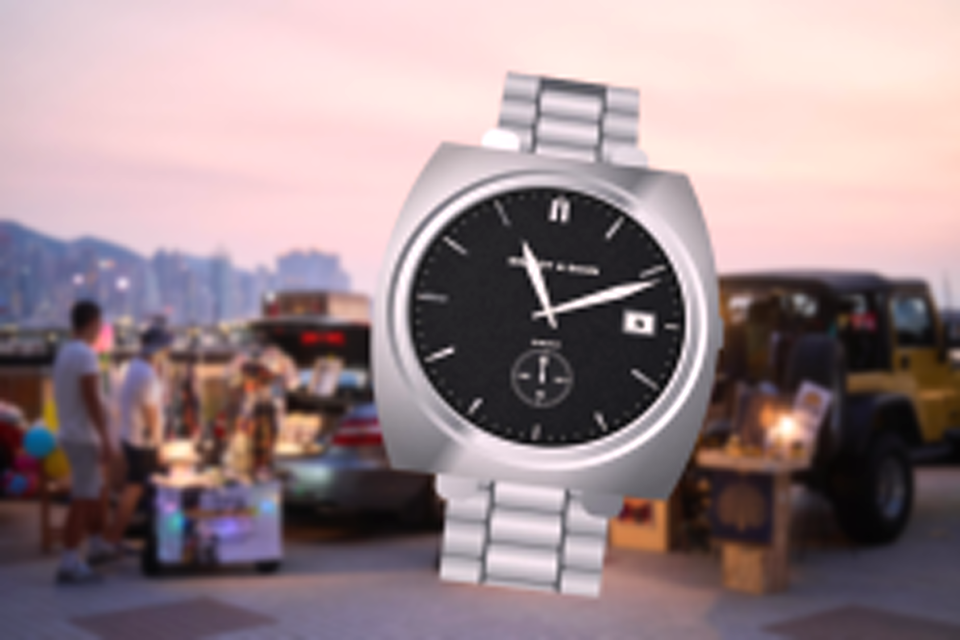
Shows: 11:11
